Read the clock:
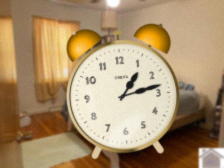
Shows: 1:13
